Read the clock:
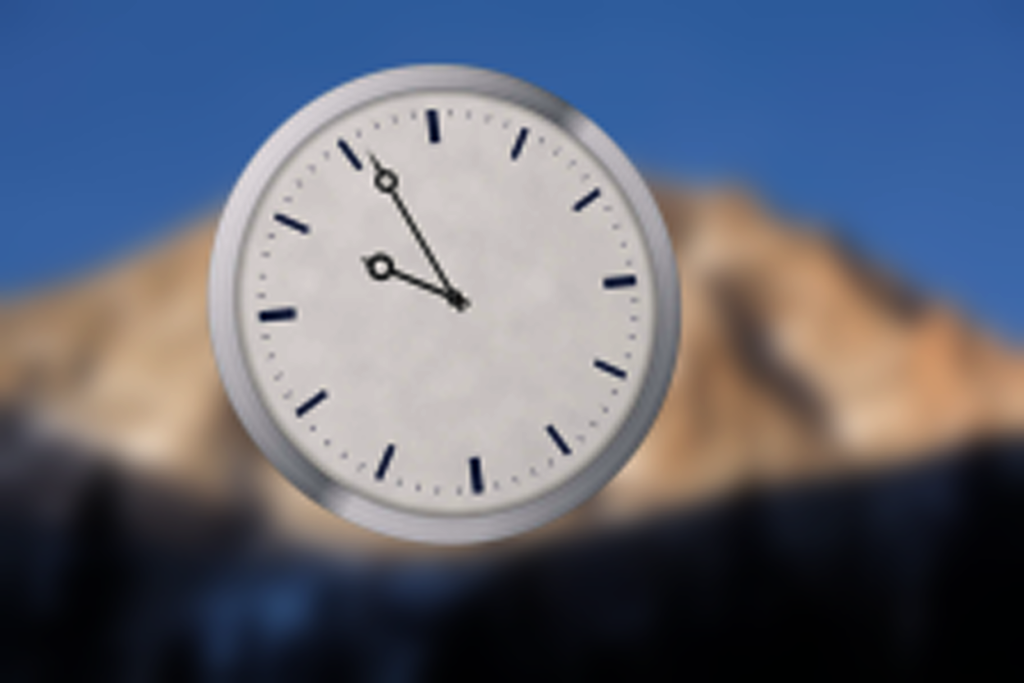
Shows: 9:56
